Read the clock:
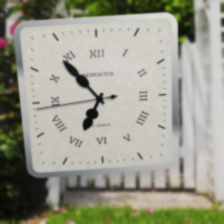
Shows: 6:53:44
